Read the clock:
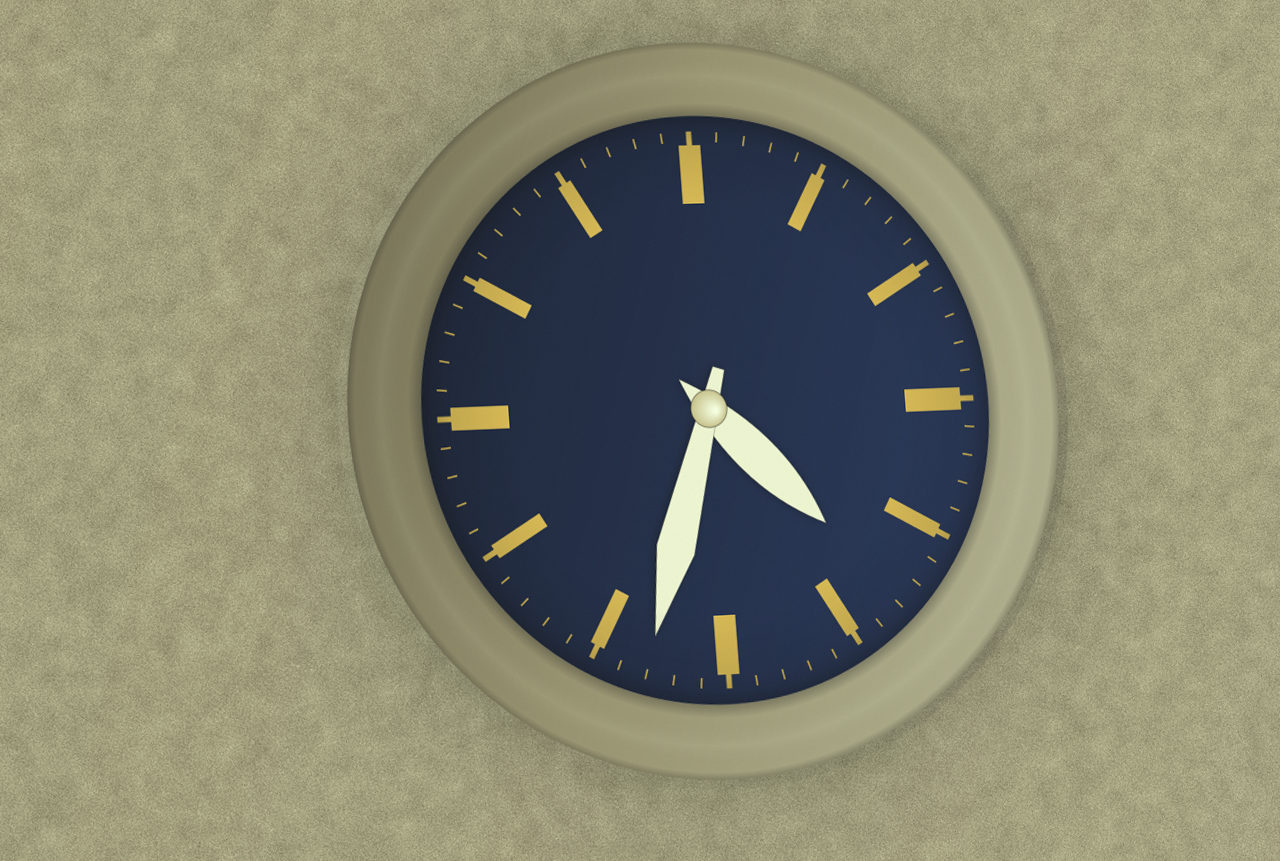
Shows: 4:33
